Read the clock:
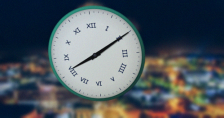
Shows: 8:10
